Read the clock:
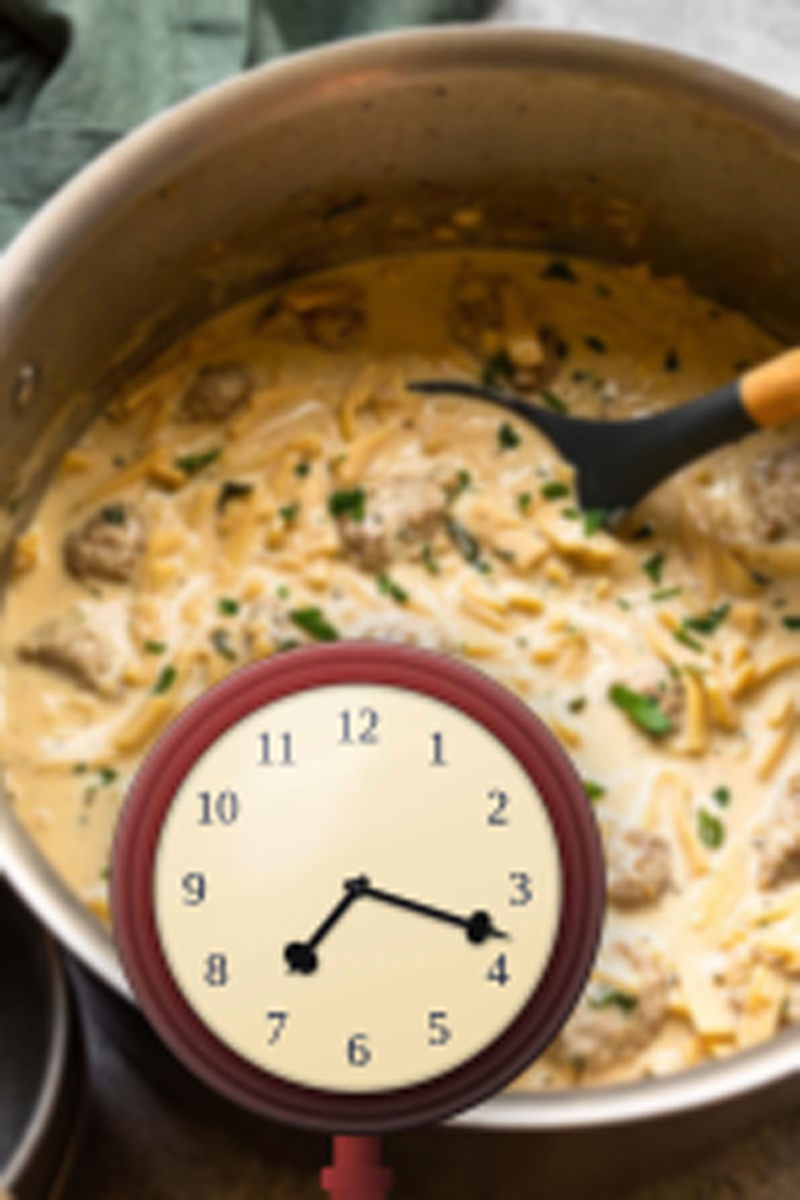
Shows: 7:18
